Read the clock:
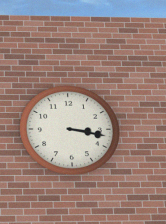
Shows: 3:17
